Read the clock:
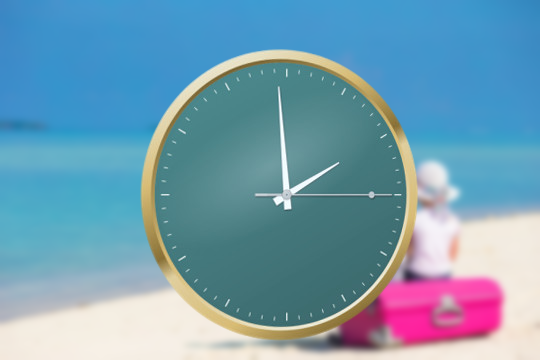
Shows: 1:59:15
